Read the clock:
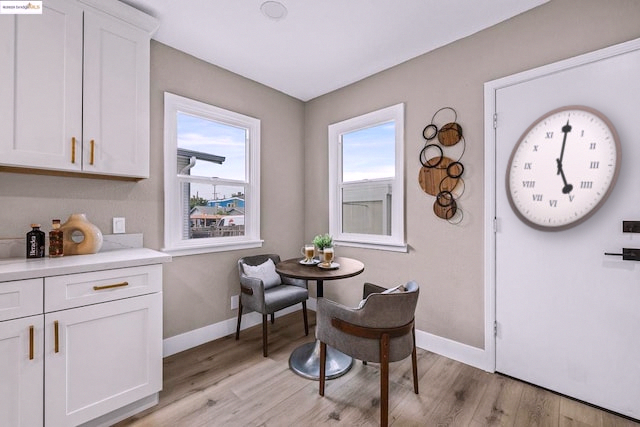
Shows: 5:00
